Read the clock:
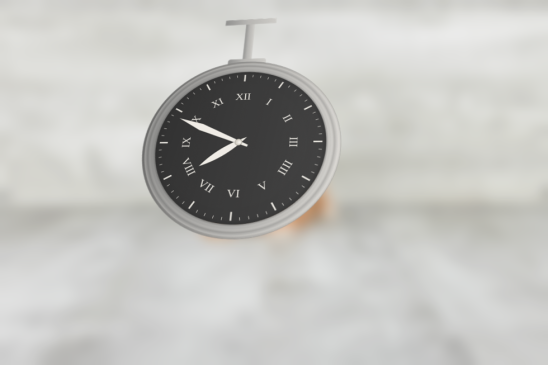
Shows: 7:49
